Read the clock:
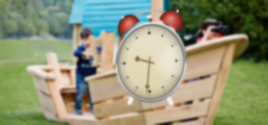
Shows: 9:31
